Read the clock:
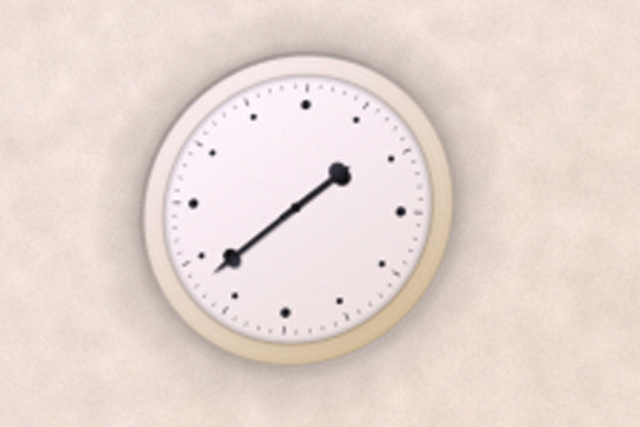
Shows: 1:38
